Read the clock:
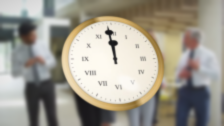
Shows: 11:59
